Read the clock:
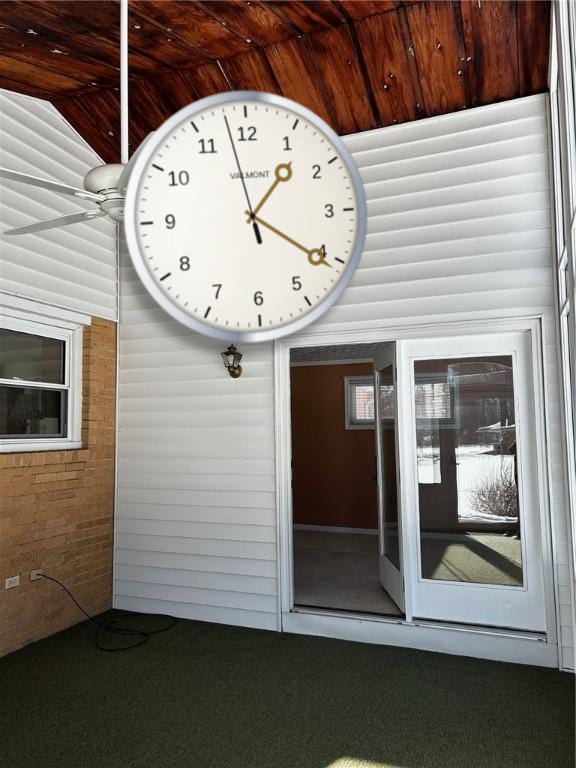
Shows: 1:20:58
